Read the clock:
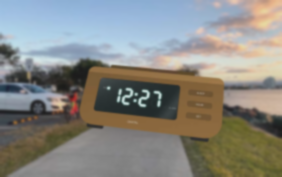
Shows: 12:27
